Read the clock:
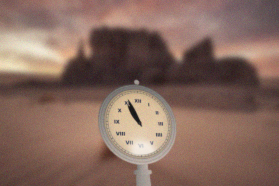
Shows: 10:56
